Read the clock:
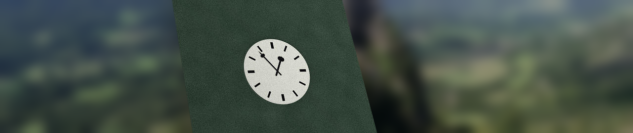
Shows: 12:54
